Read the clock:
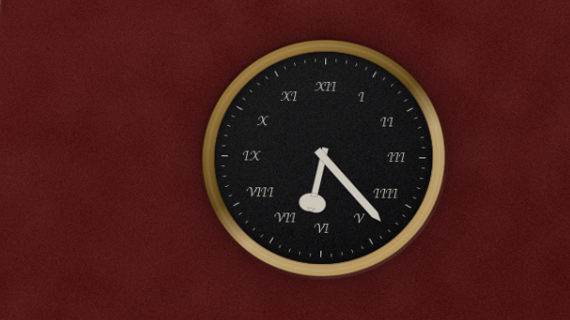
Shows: 6:23
